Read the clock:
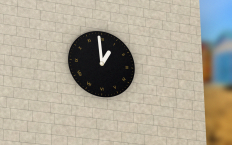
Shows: 12:59
